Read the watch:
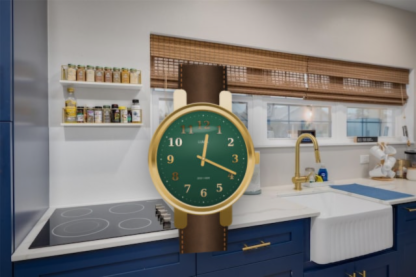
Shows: 12:19
